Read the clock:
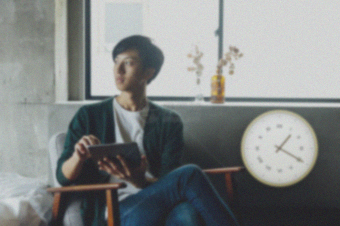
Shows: 1:20
